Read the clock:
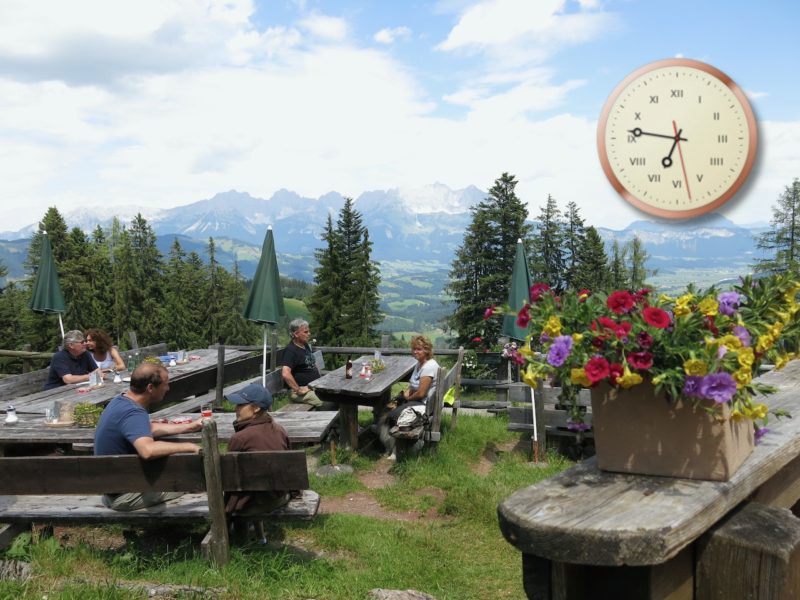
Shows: 6:46:28
